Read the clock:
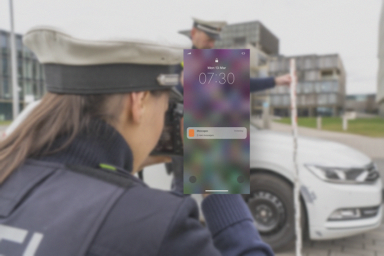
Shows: 7:30
